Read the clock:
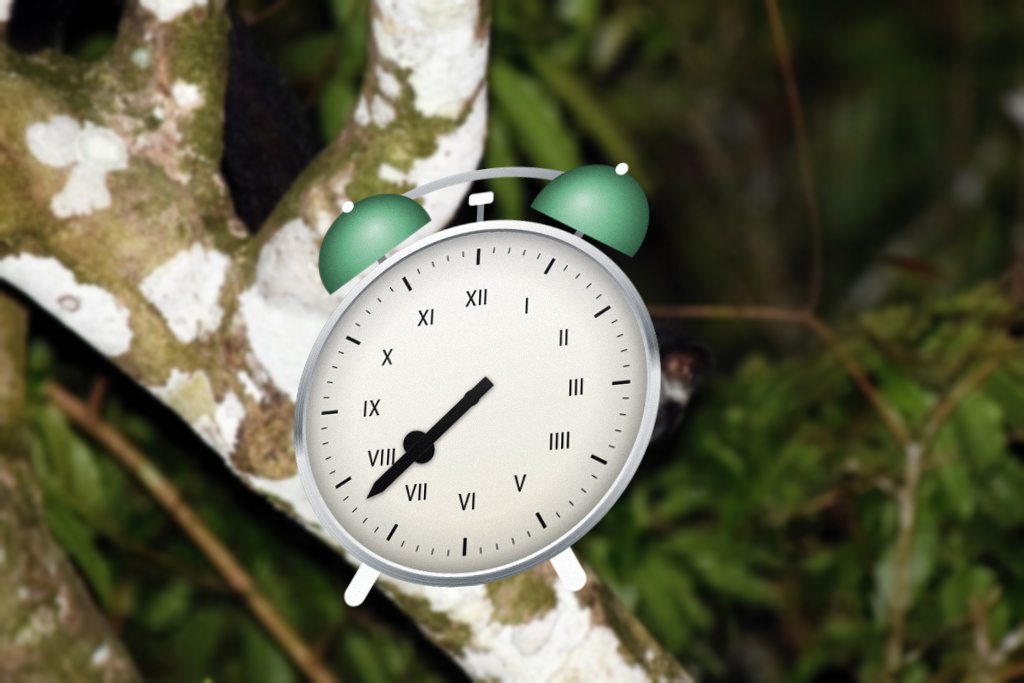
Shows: 7:38
